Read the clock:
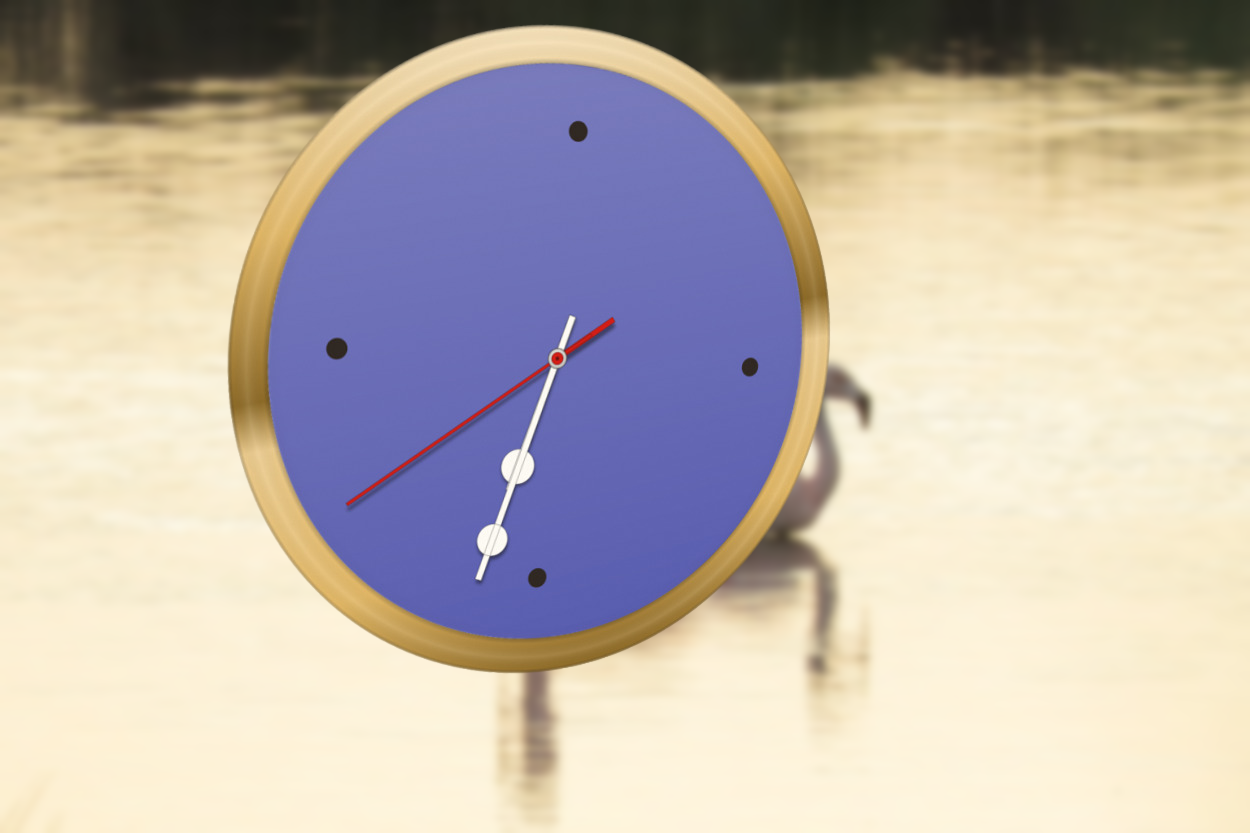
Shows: 6:32:39
